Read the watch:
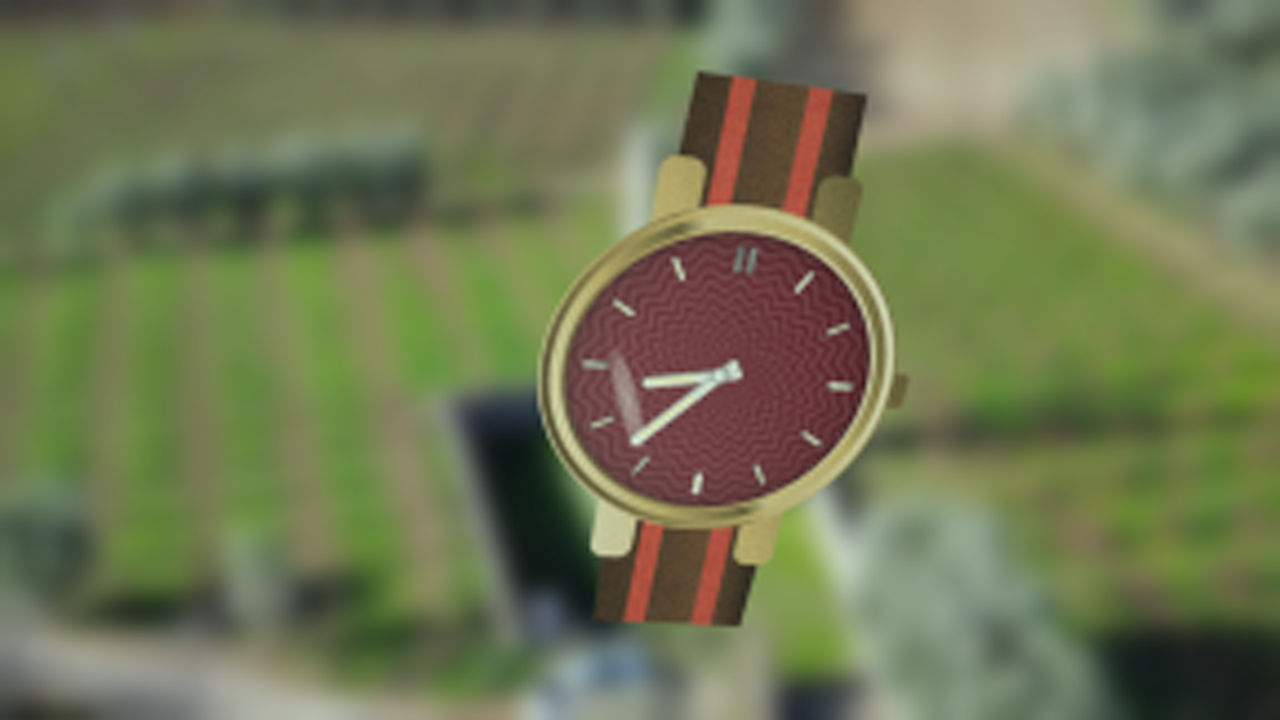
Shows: 8:37
